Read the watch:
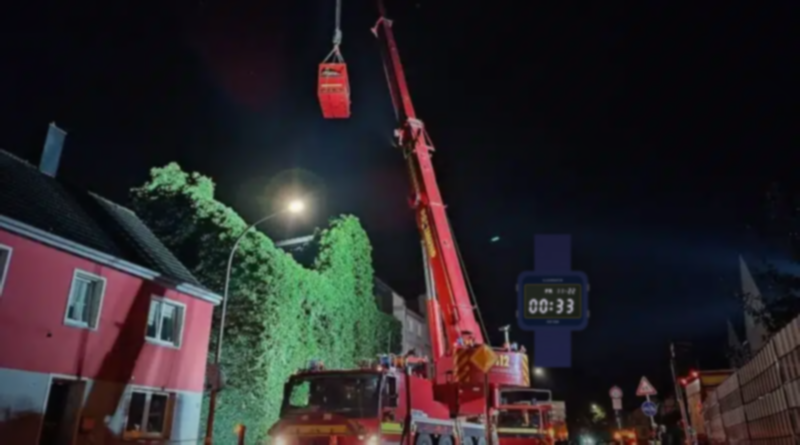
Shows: 0:33
